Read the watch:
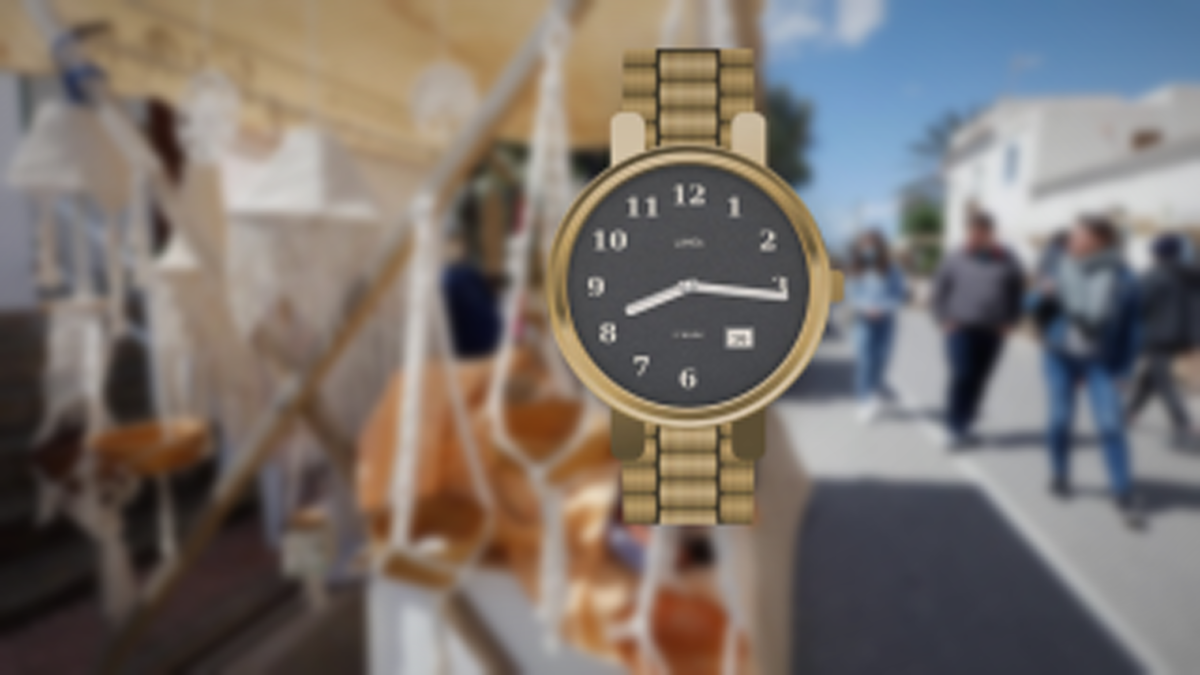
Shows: 8:16
